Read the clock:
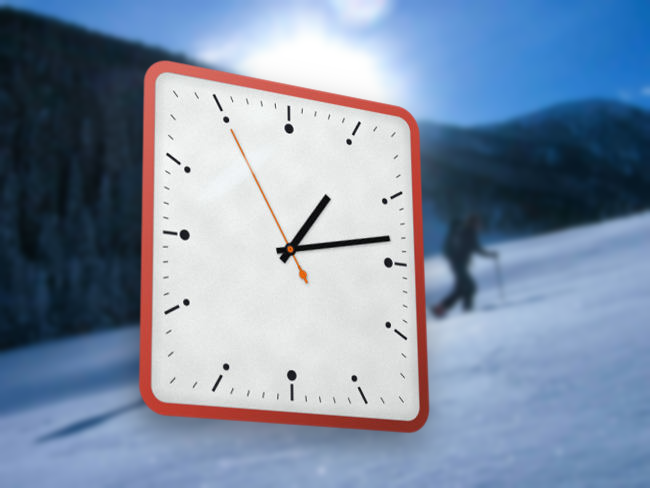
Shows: 1:12:55
